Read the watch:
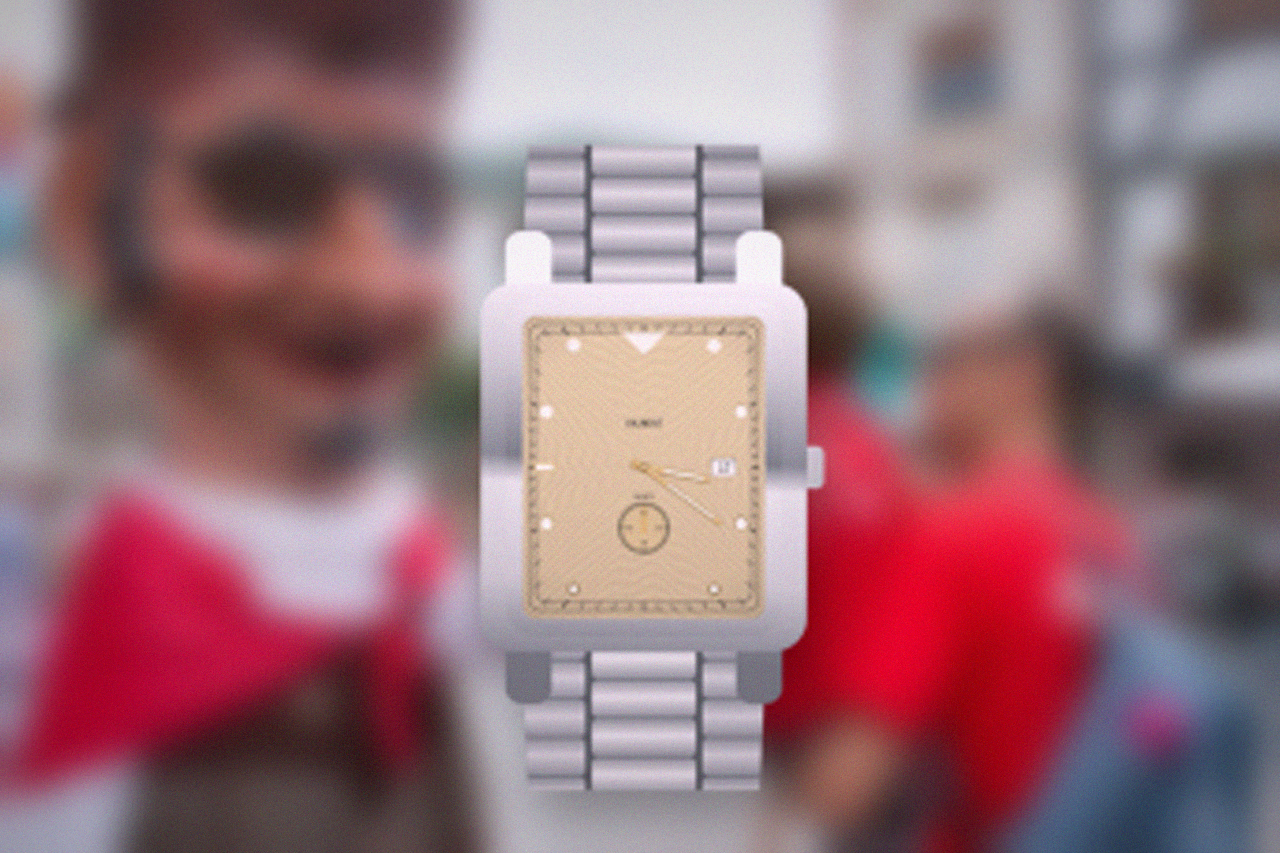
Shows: 3:21
